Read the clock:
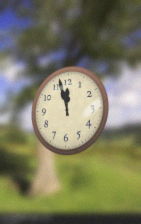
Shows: 11:57
